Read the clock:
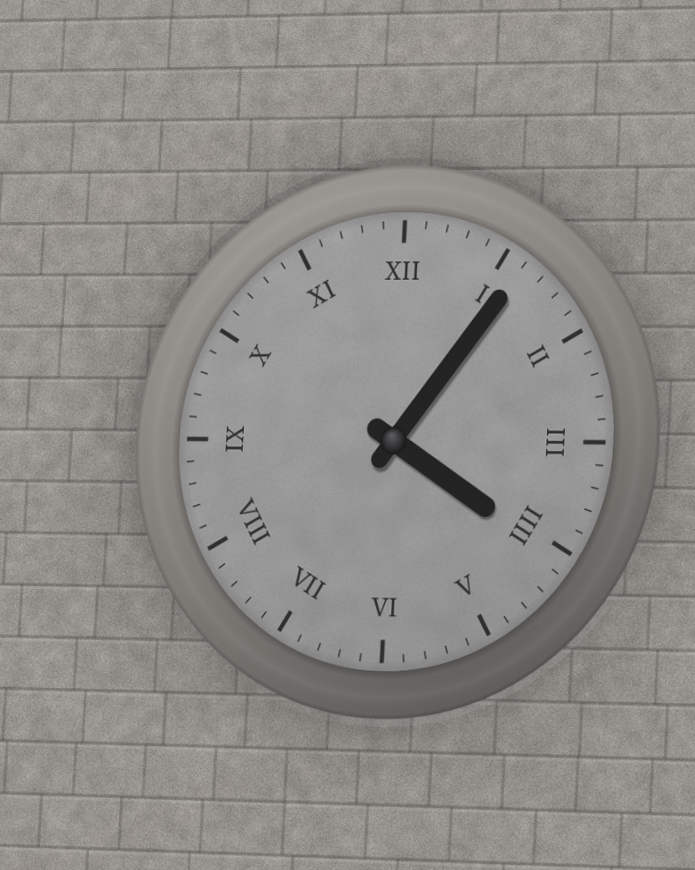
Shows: 4:06
